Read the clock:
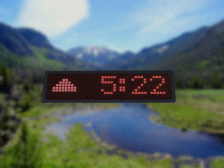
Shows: 5:22
